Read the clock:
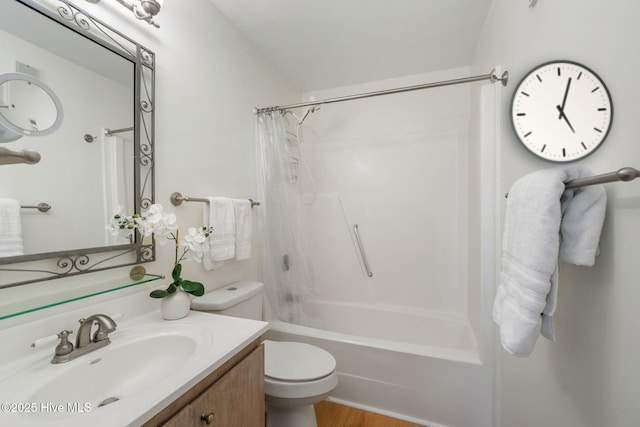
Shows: 5:03
